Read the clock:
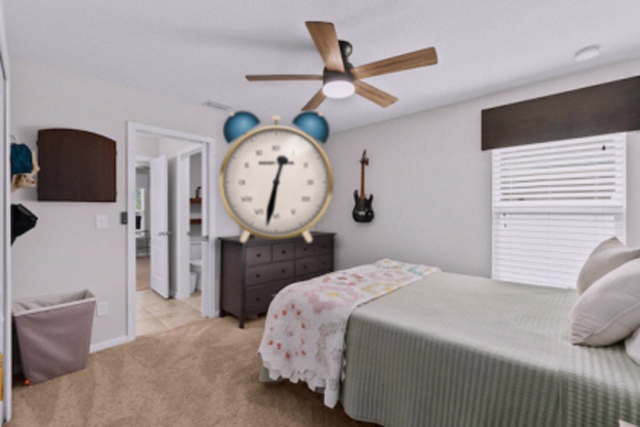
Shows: 12:32
